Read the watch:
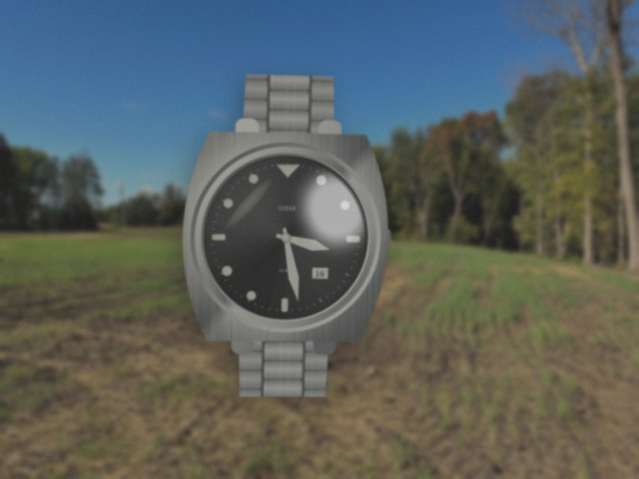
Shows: 3:28
